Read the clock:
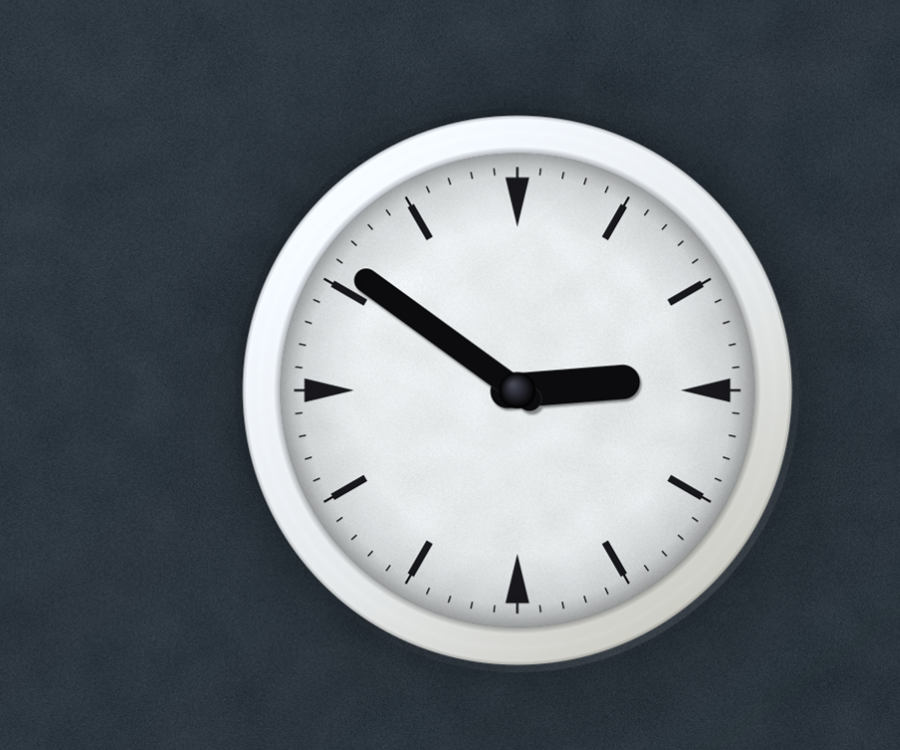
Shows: 2:51
